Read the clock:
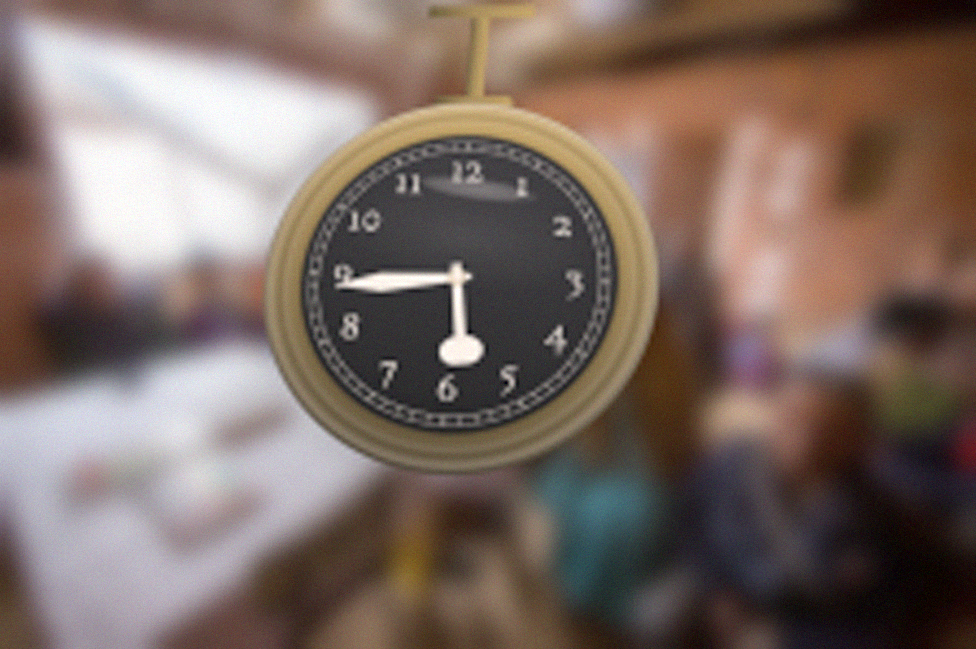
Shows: 5:44
